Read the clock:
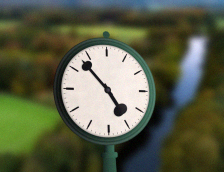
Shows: 4:53
